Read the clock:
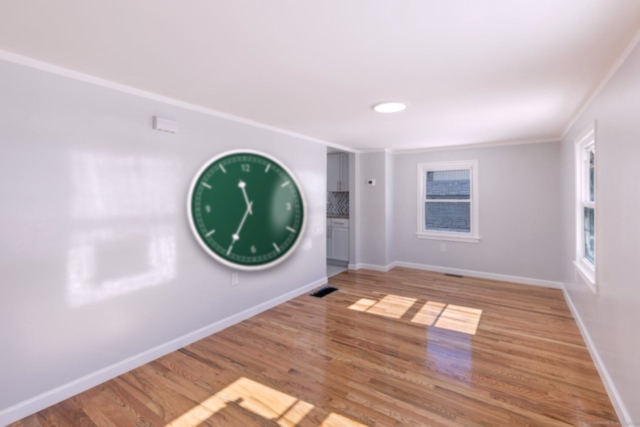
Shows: 11:35
